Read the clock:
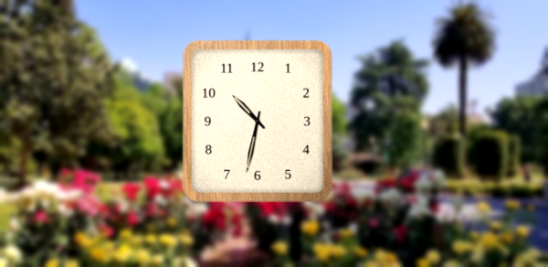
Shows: 10:32
